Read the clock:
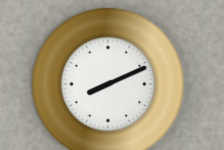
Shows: 8:11
